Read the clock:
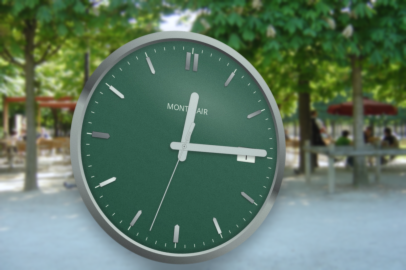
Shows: 12:14:33
